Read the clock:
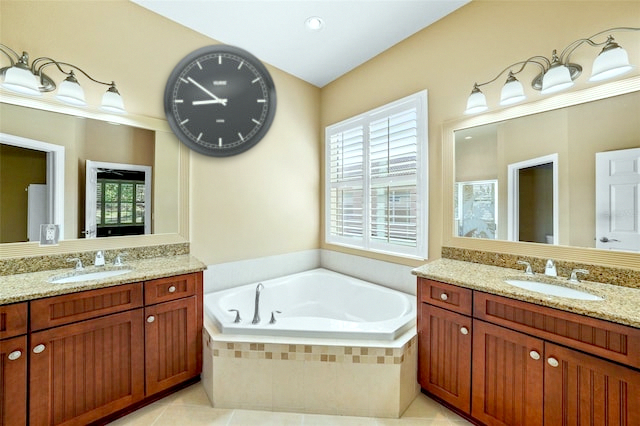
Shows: 8:51
